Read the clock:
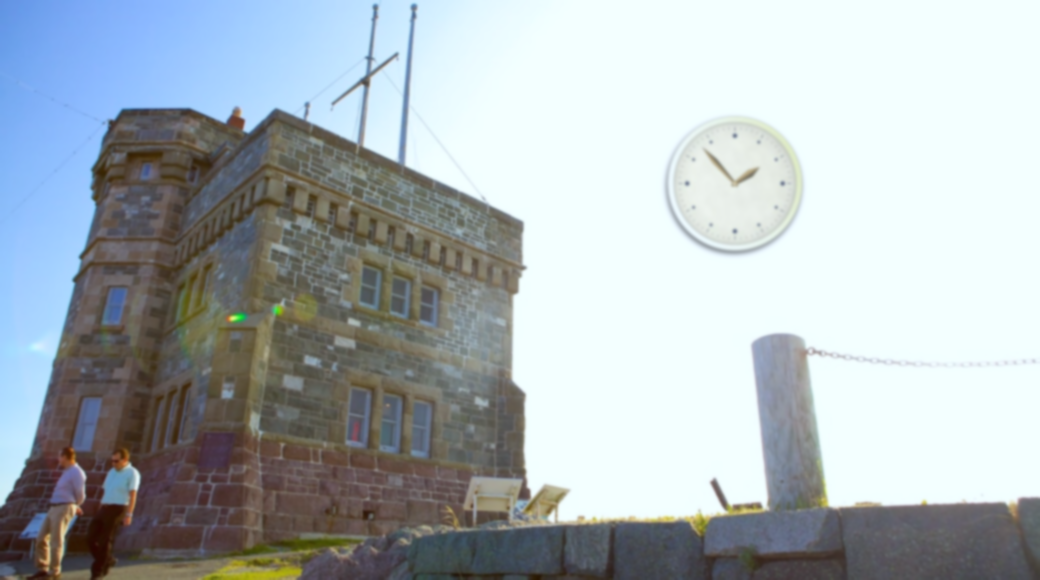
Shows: 1:53
